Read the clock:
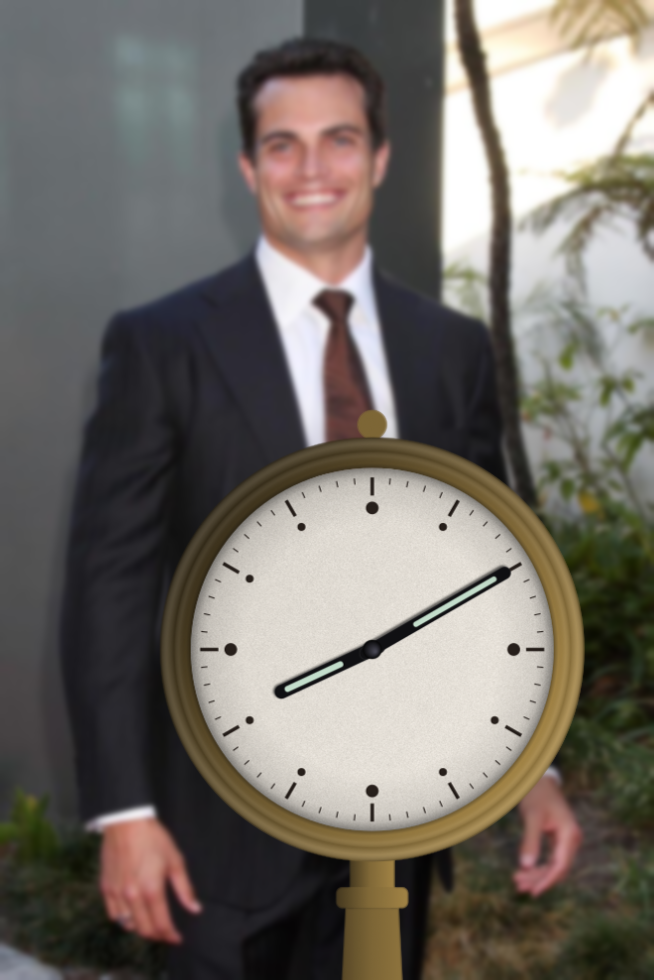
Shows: 8:10
